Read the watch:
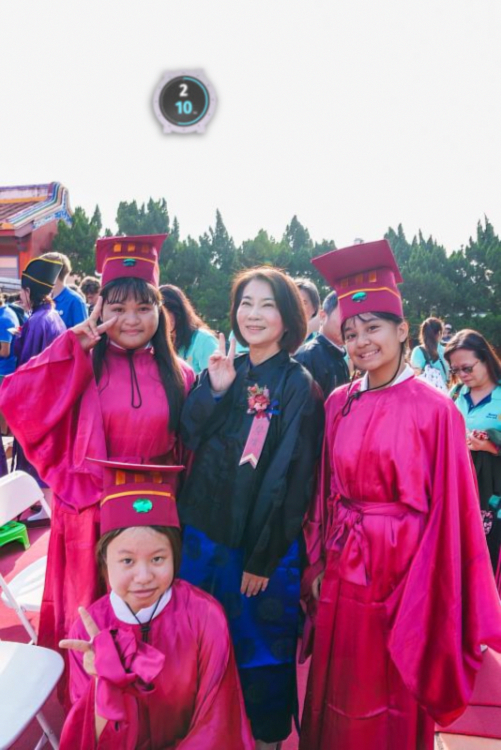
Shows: 2:10
